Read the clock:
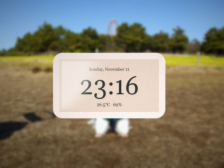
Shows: 23:16
